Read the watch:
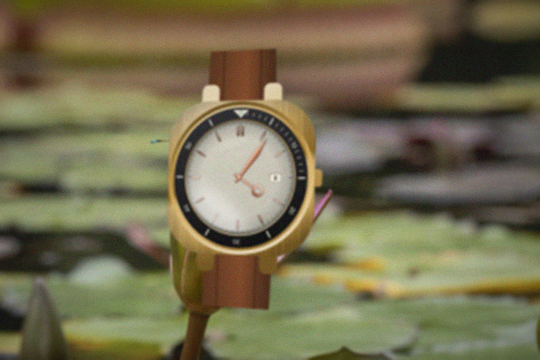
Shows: 4:06
